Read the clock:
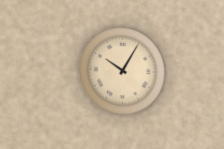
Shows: 10:05
